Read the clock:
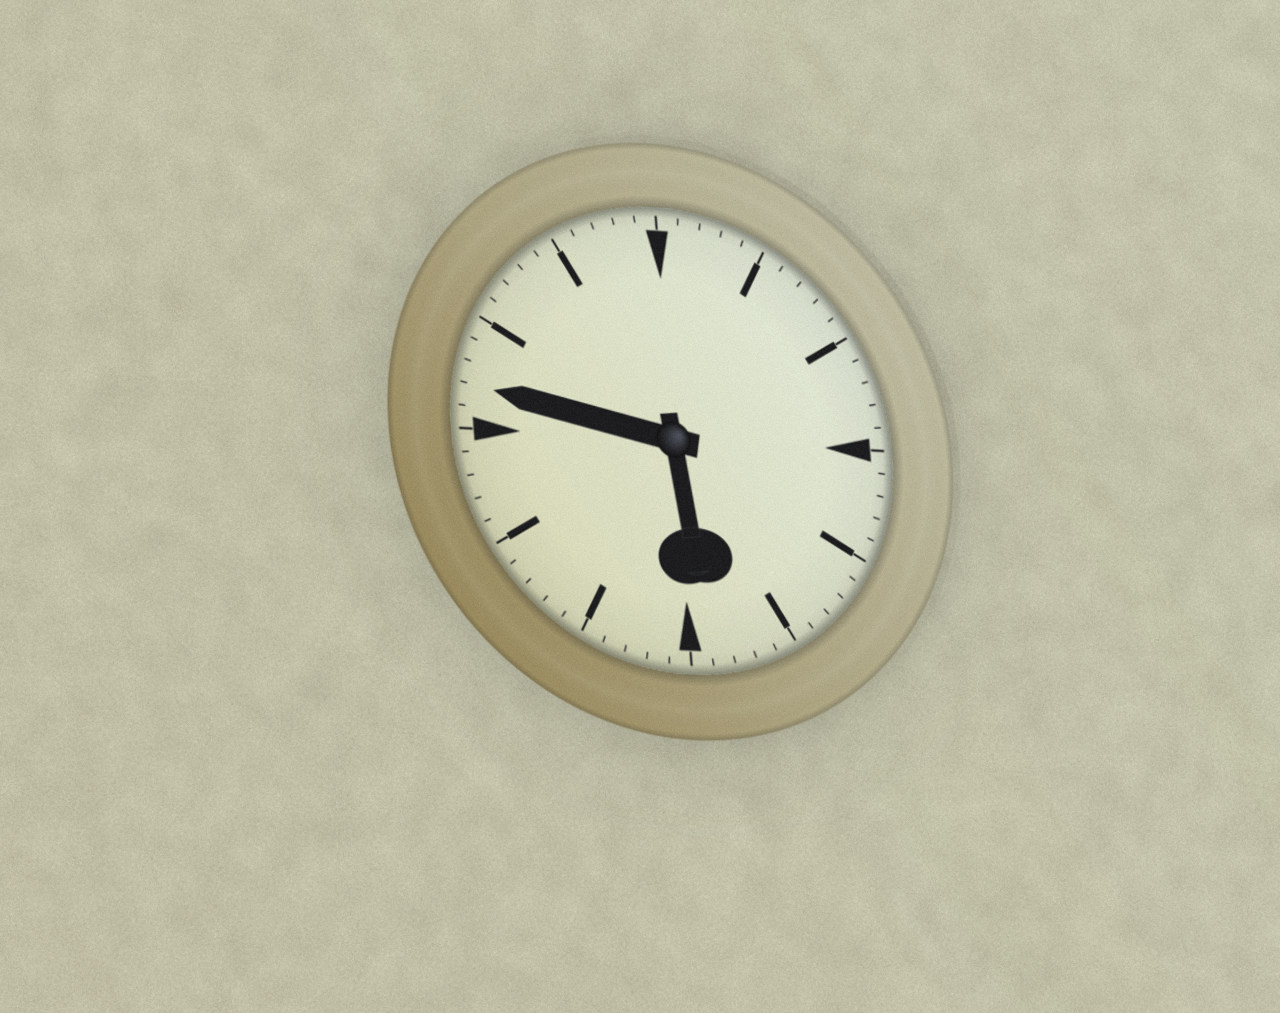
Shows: 5:47
